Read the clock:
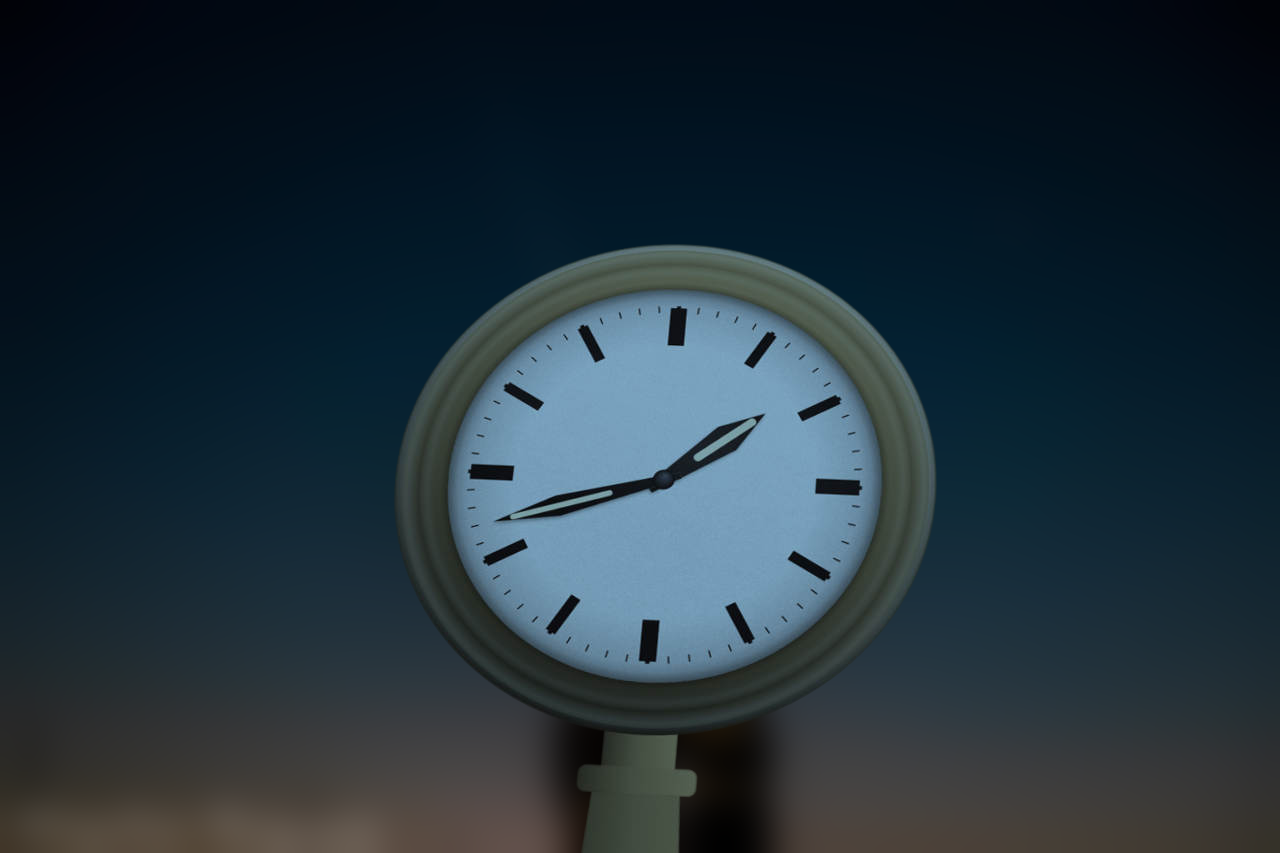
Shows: 1:42
